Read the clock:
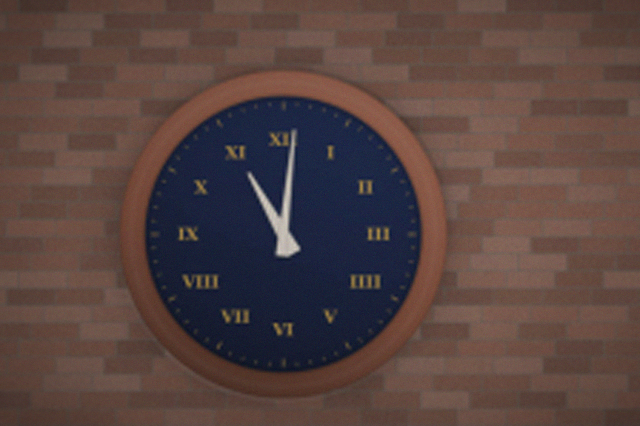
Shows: 11:01
